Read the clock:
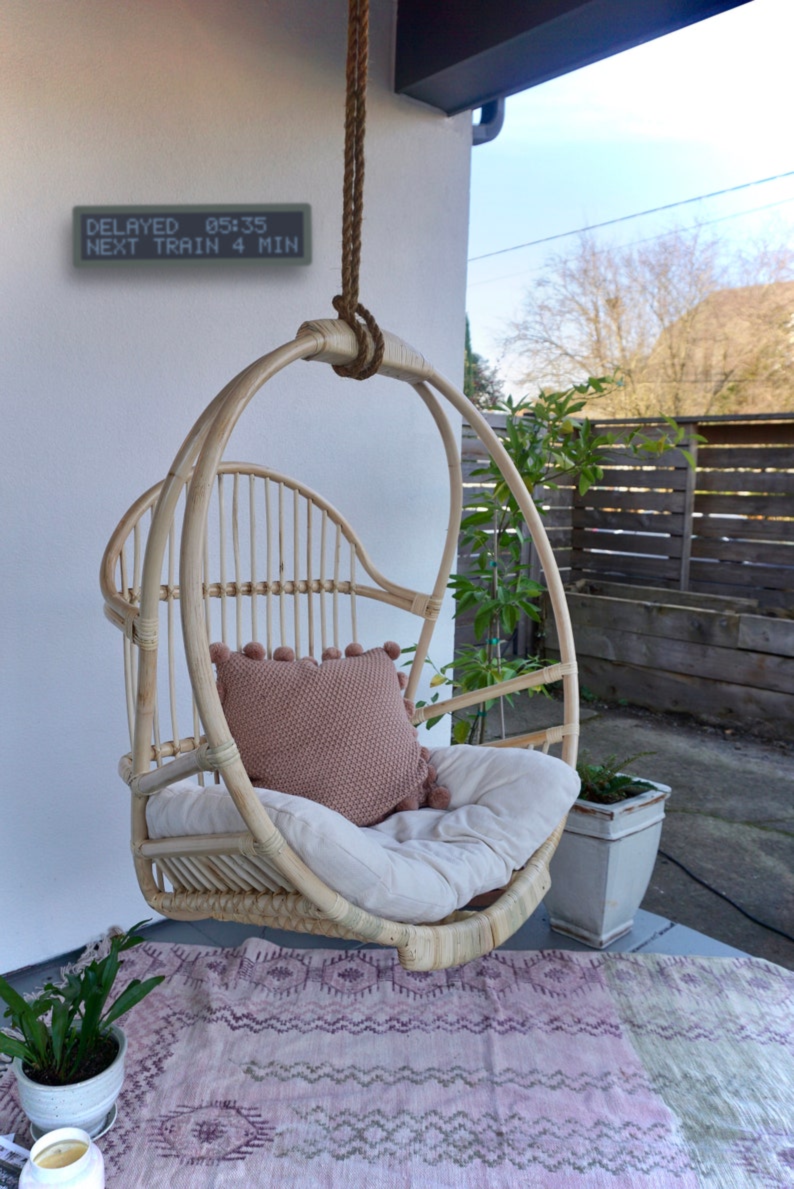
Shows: 5:35
